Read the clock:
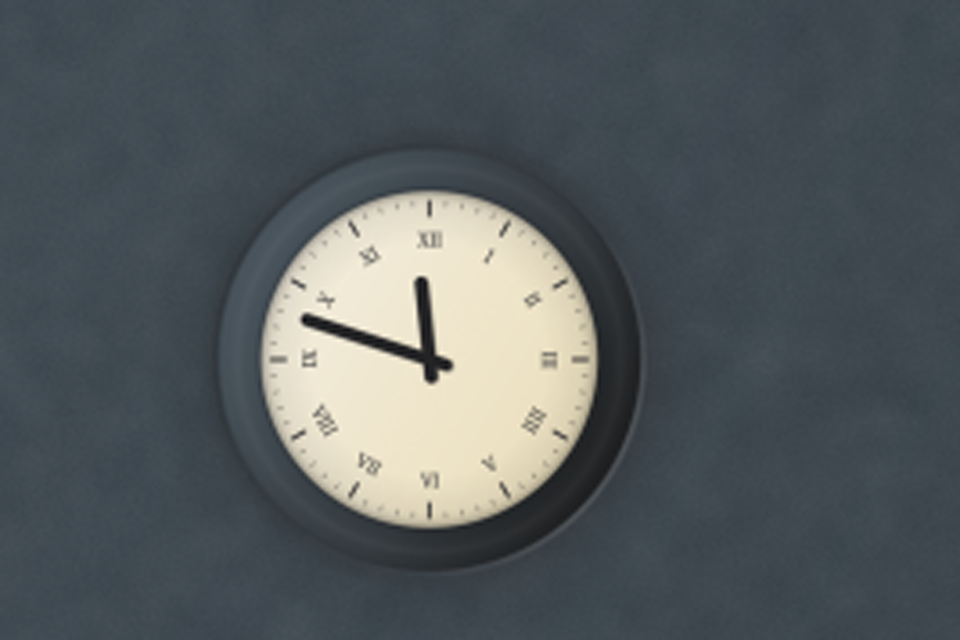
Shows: 11:48
